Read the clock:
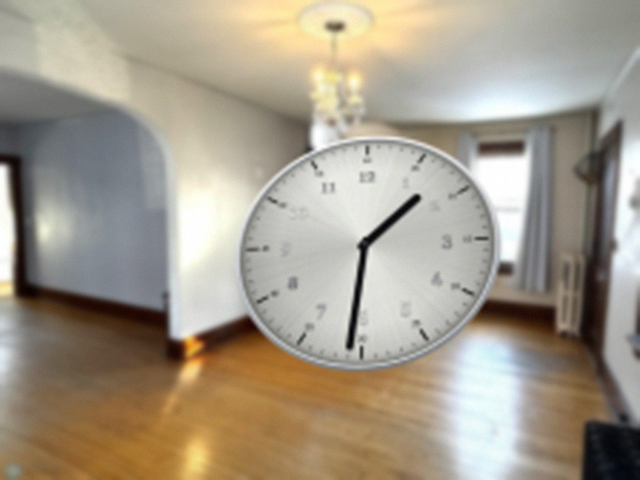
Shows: 1:31
